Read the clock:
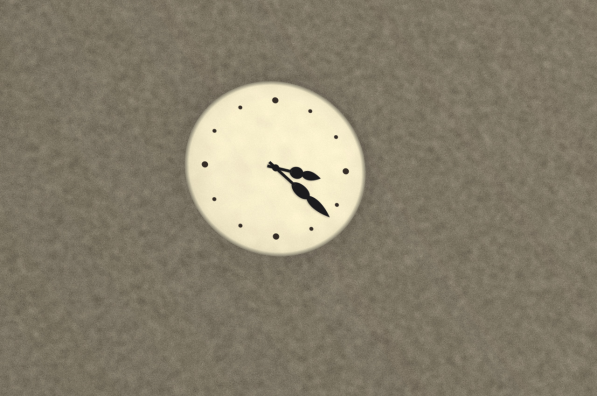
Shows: 3:22
